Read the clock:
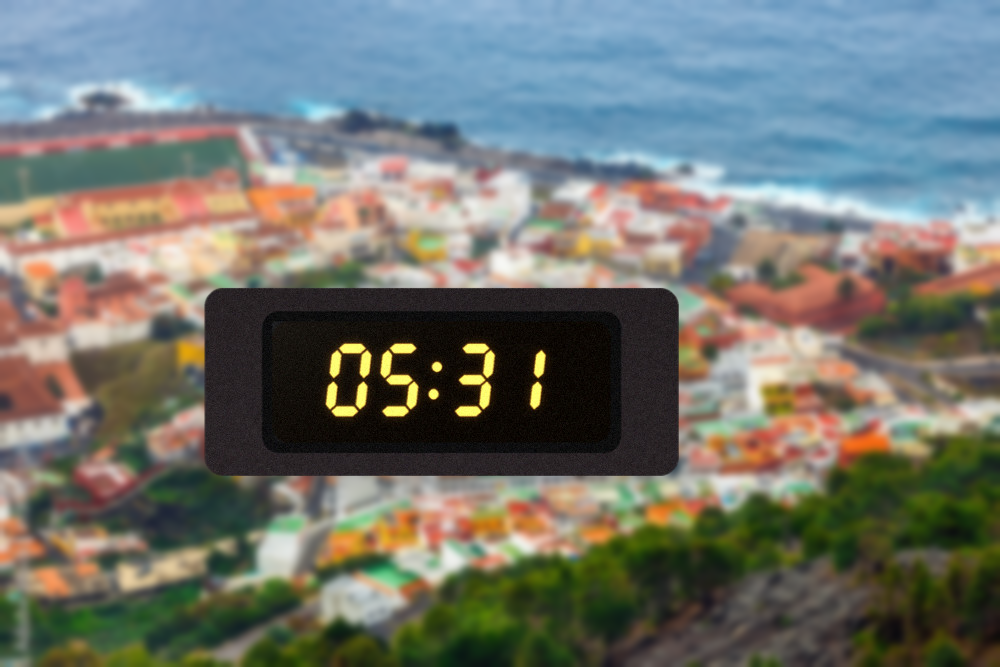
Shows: 5:31
